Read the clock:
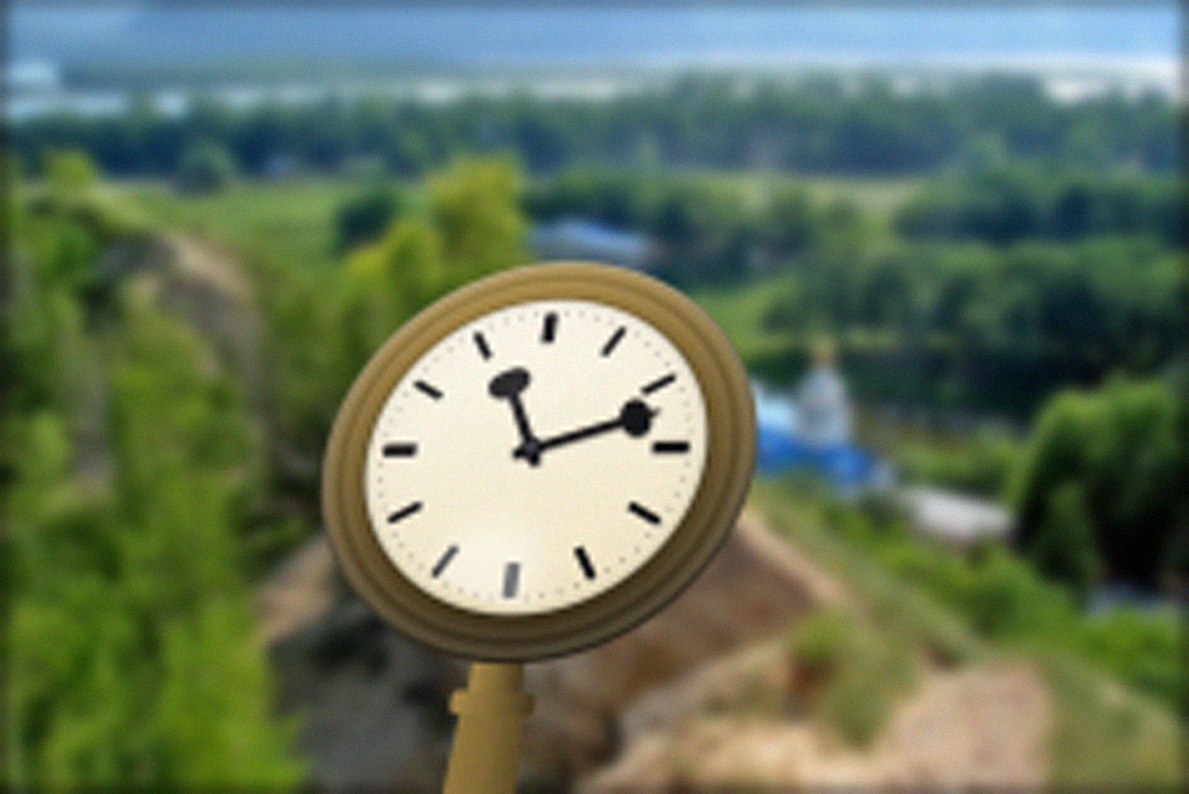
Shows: 11:12
